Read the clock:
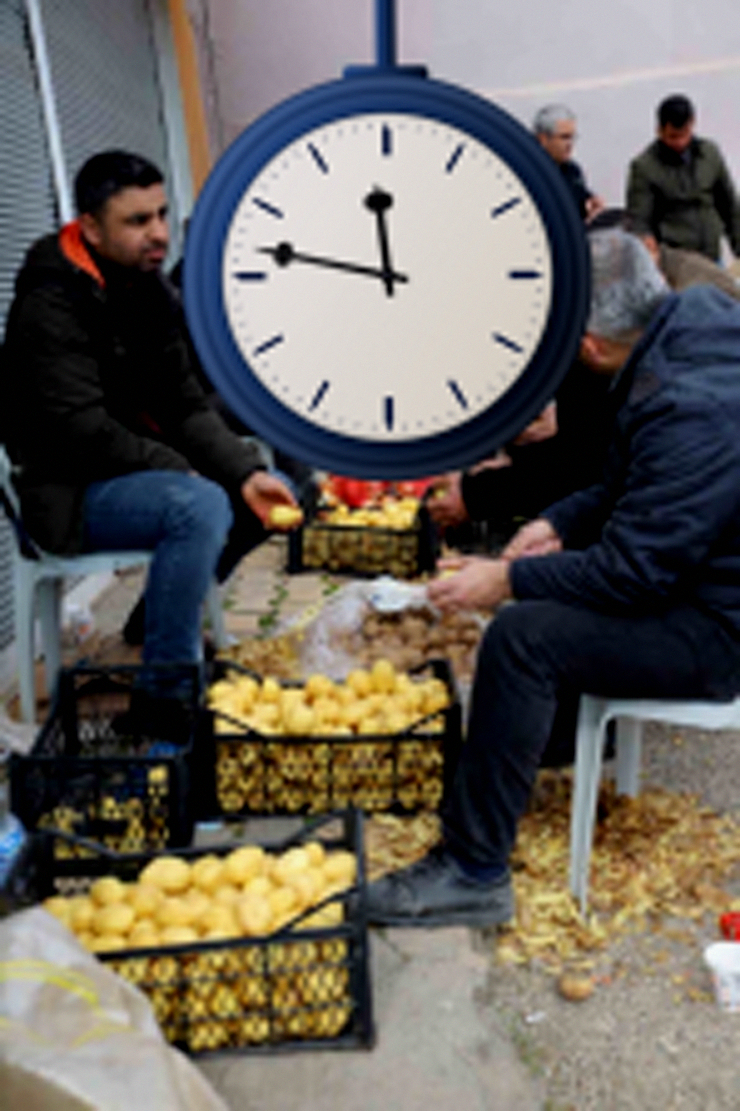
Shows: 11:47
